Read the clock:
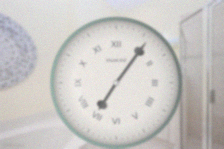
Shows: 7:06
